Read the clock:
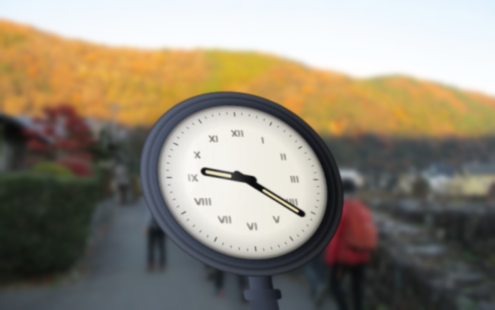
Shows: 9:21
